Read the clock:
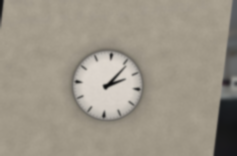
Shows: 2:06
